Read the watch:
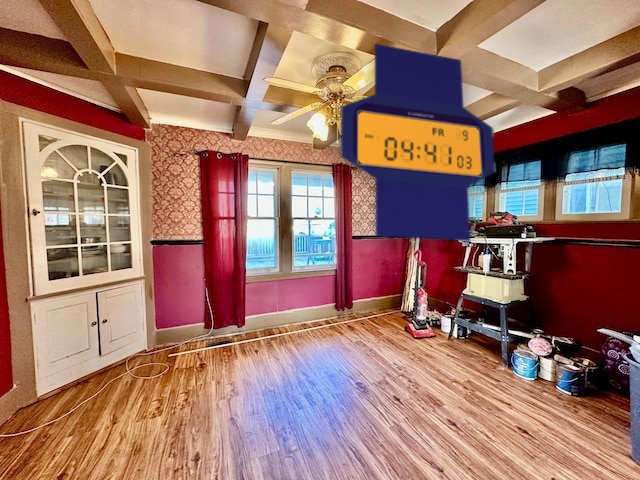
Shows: 4:41:03
